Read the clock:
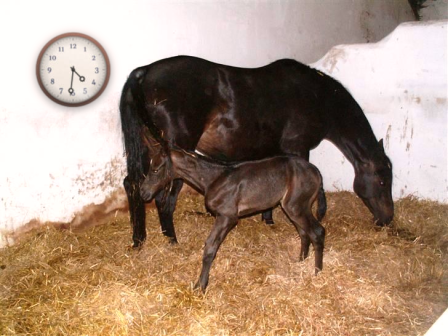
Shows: 4:31
